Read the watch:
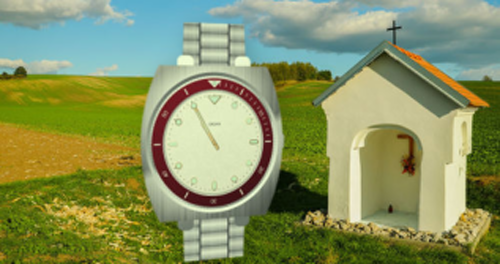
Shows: 10:55
